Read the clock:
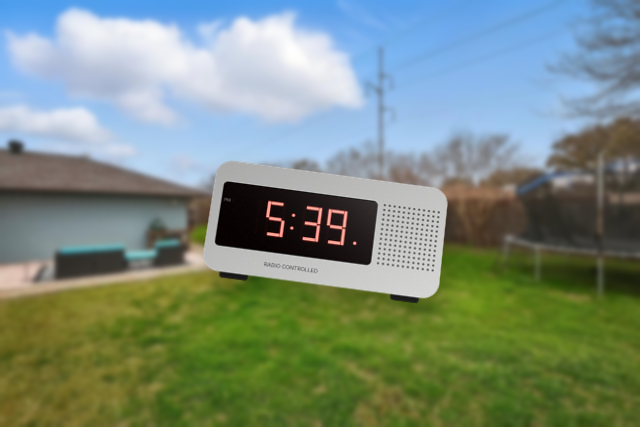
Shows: 5:39
